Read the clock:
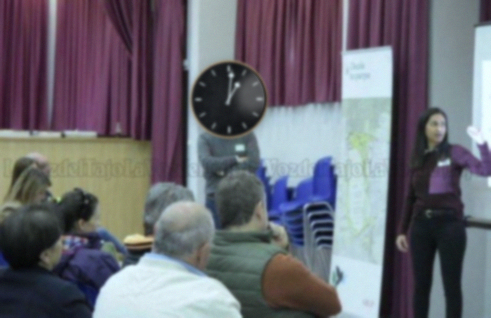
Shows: 1:01
